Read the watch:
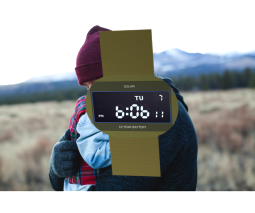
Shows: 6:06:11
